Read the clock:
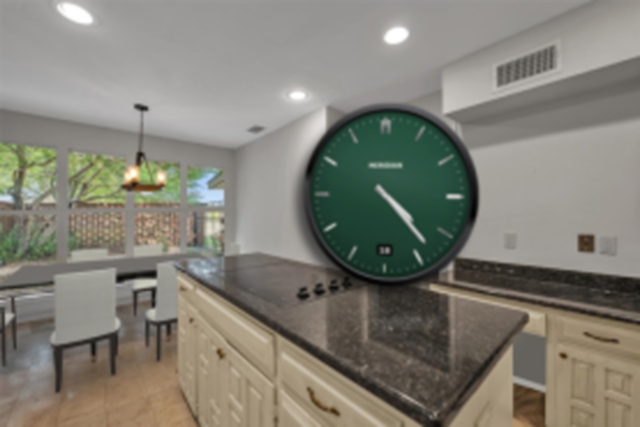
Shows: 4:23
